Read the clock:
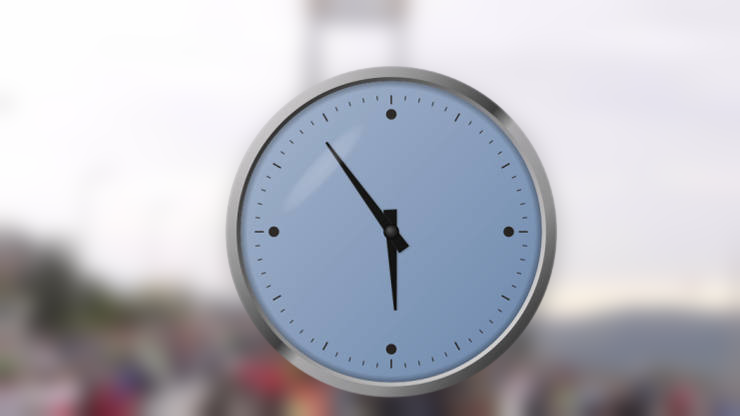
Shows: 5:54
